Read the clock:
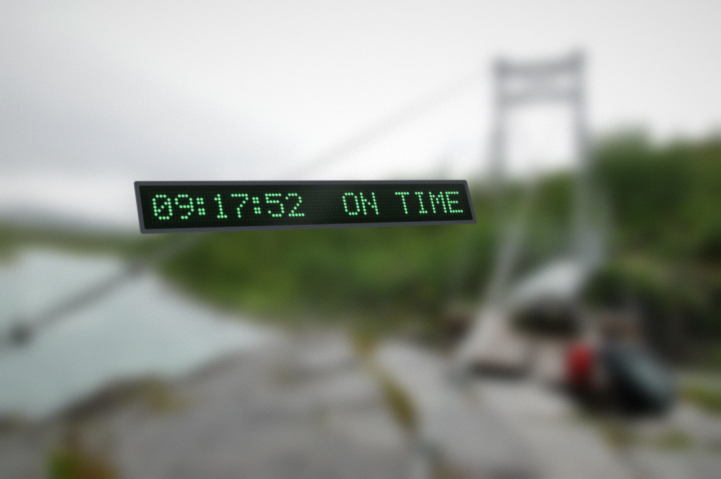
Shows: 9:17:52
